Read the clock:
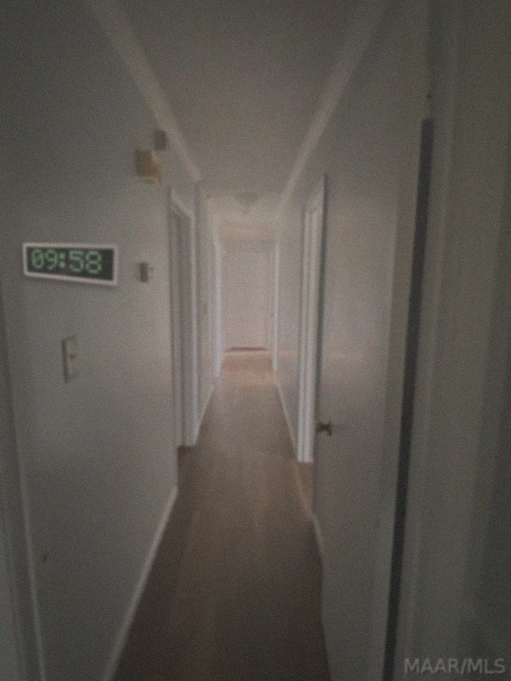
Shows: 9:58
